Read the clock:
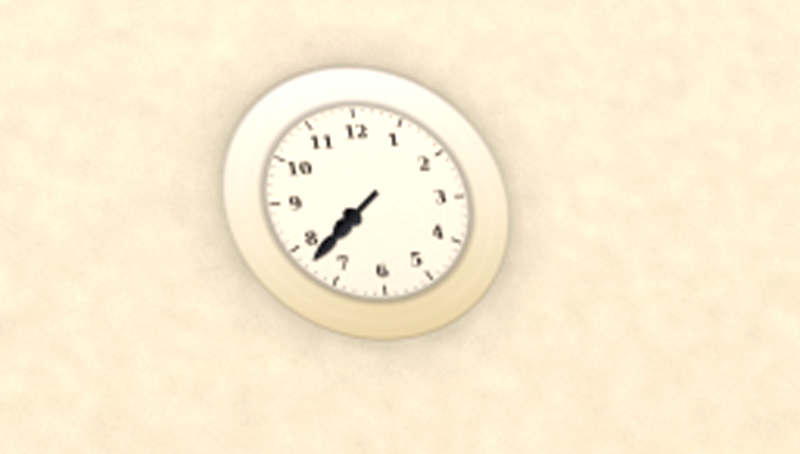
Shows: 7:38
